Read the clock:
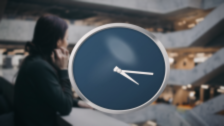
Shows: 4:16
